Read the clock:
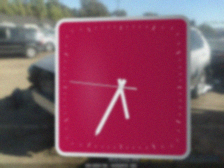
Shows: 5:34:46
